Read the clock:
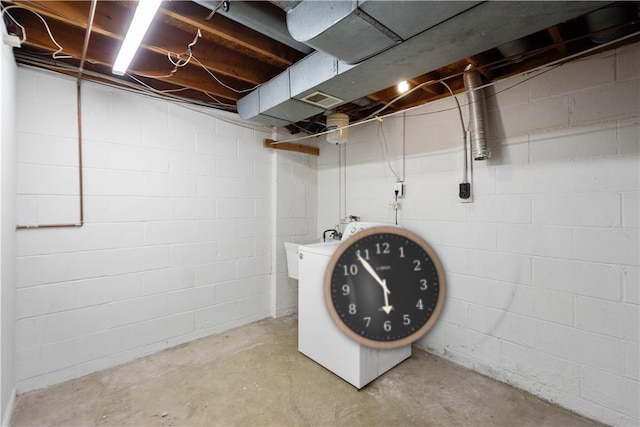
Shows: 5:54
